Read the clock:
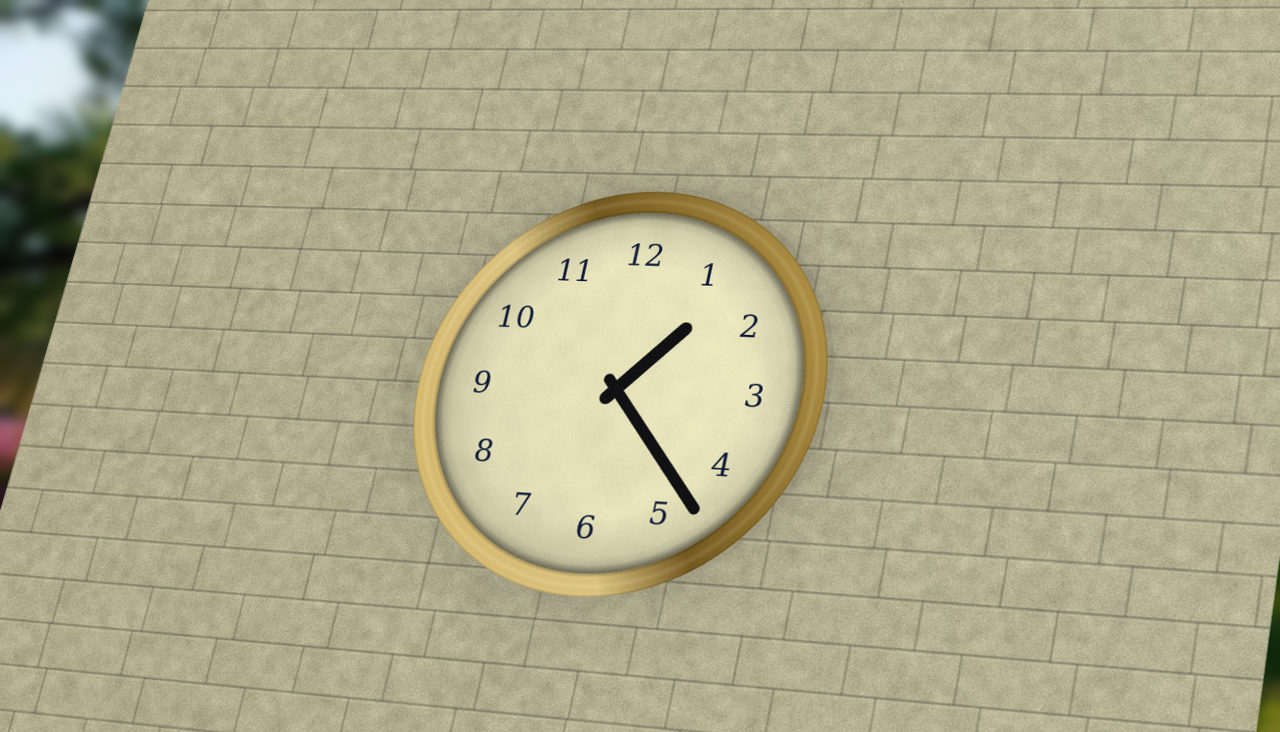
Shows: 1:23
